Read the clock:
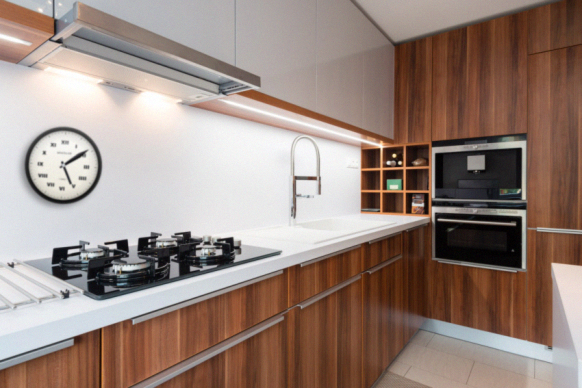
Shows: 5:09
